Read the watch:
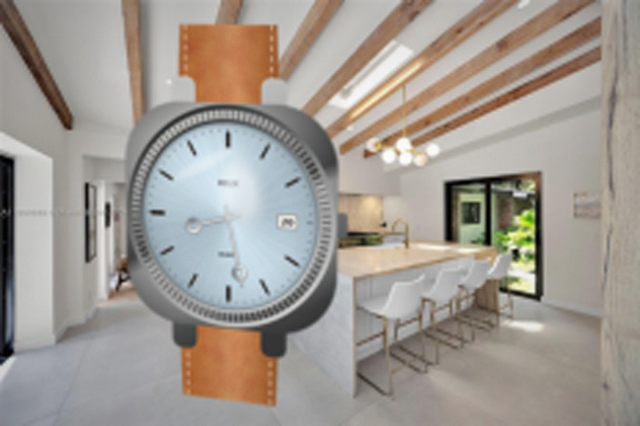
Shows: 8:28
